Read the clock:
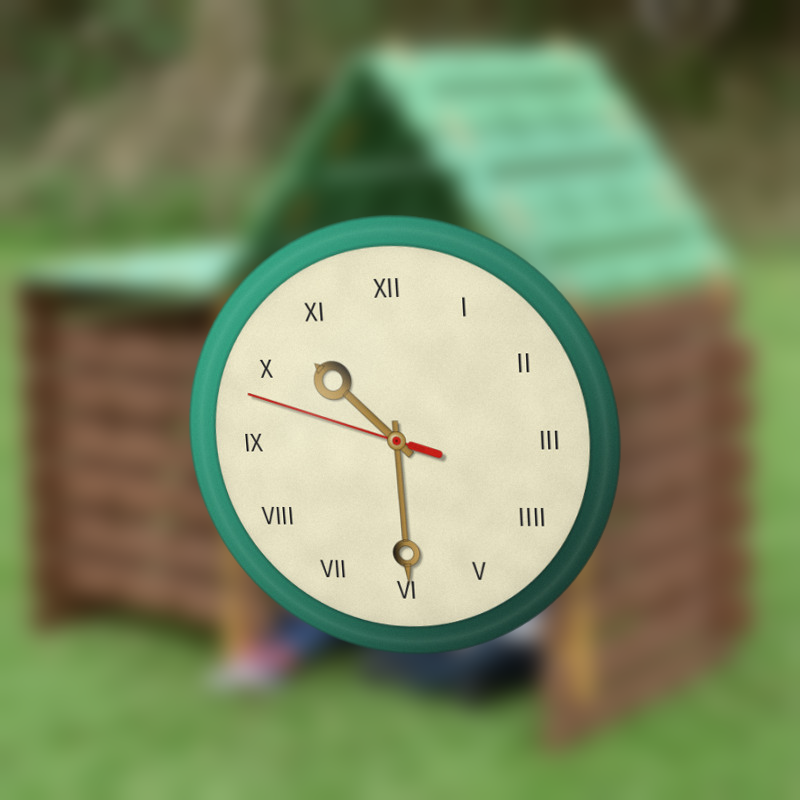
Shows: 10:29:48
